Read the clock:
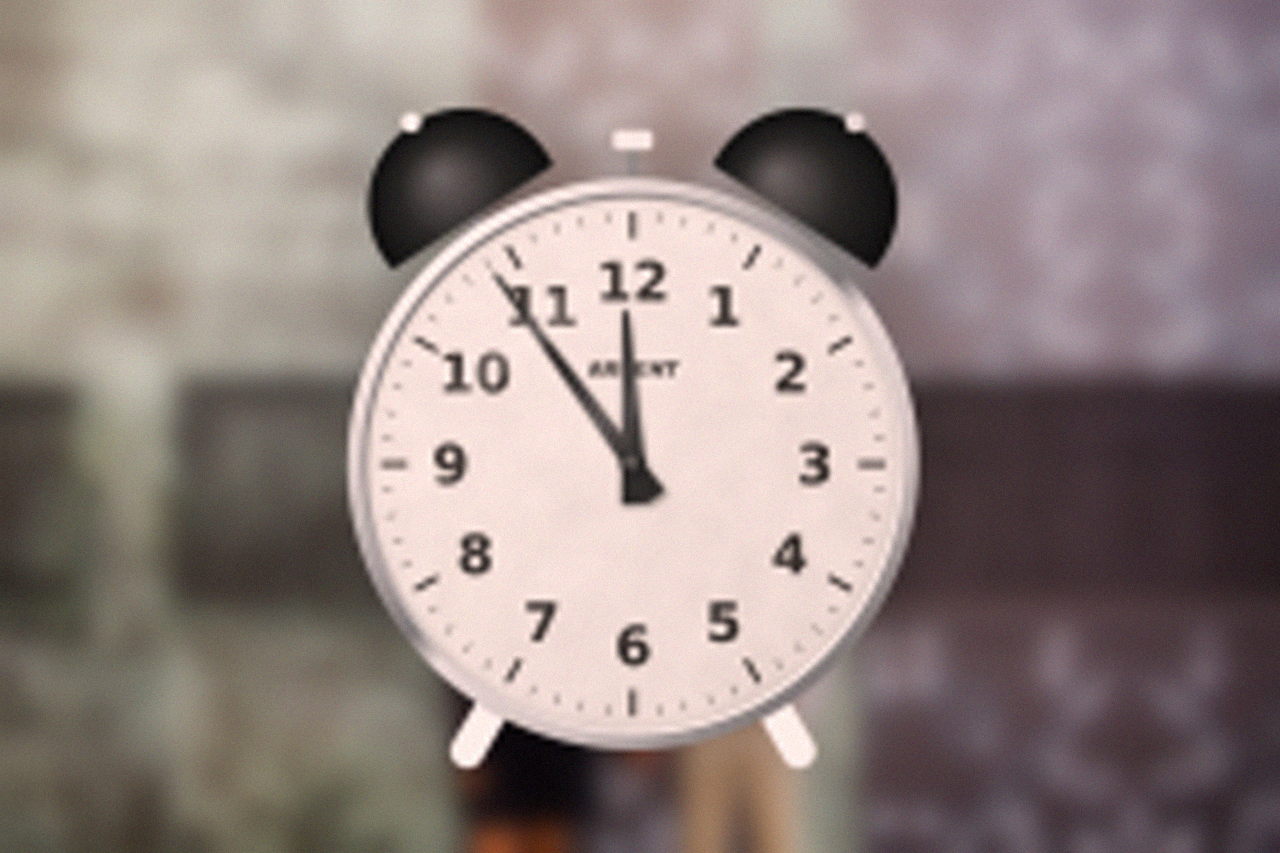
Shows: 11:54
